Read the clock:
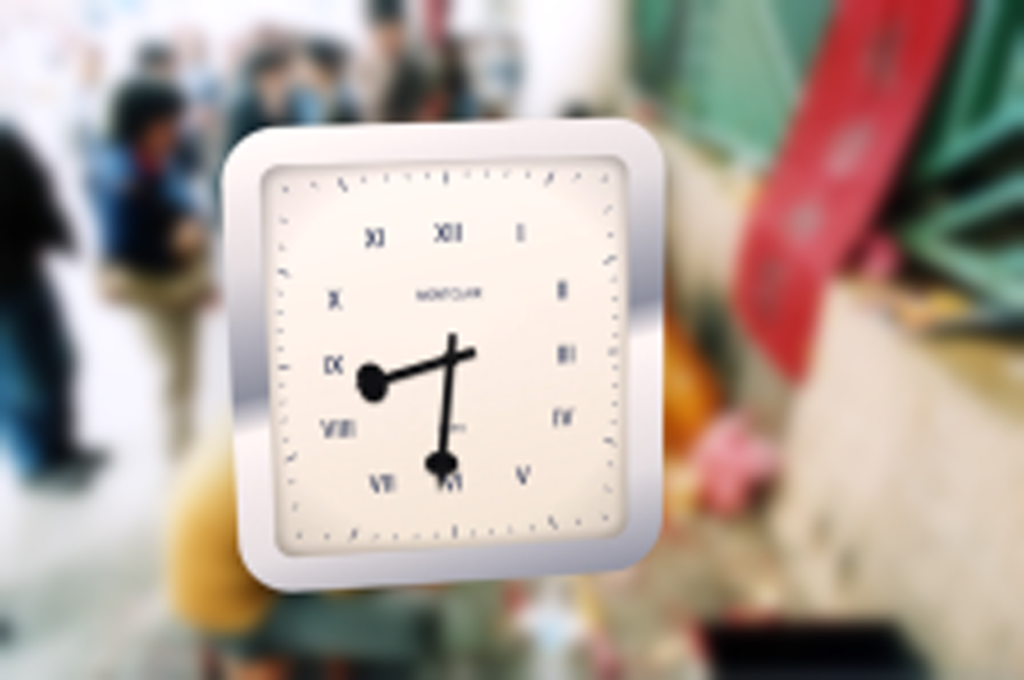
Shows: 8:31
